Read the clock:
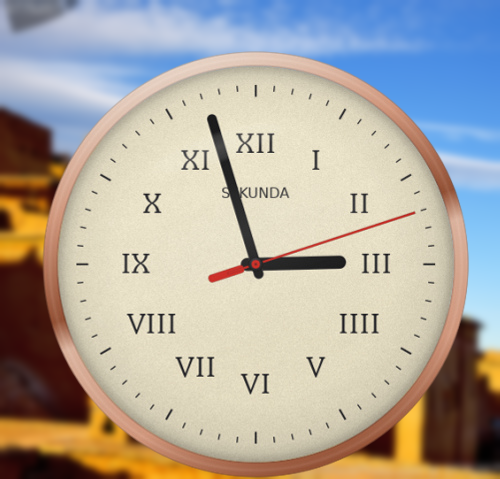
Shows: 2:57:12
